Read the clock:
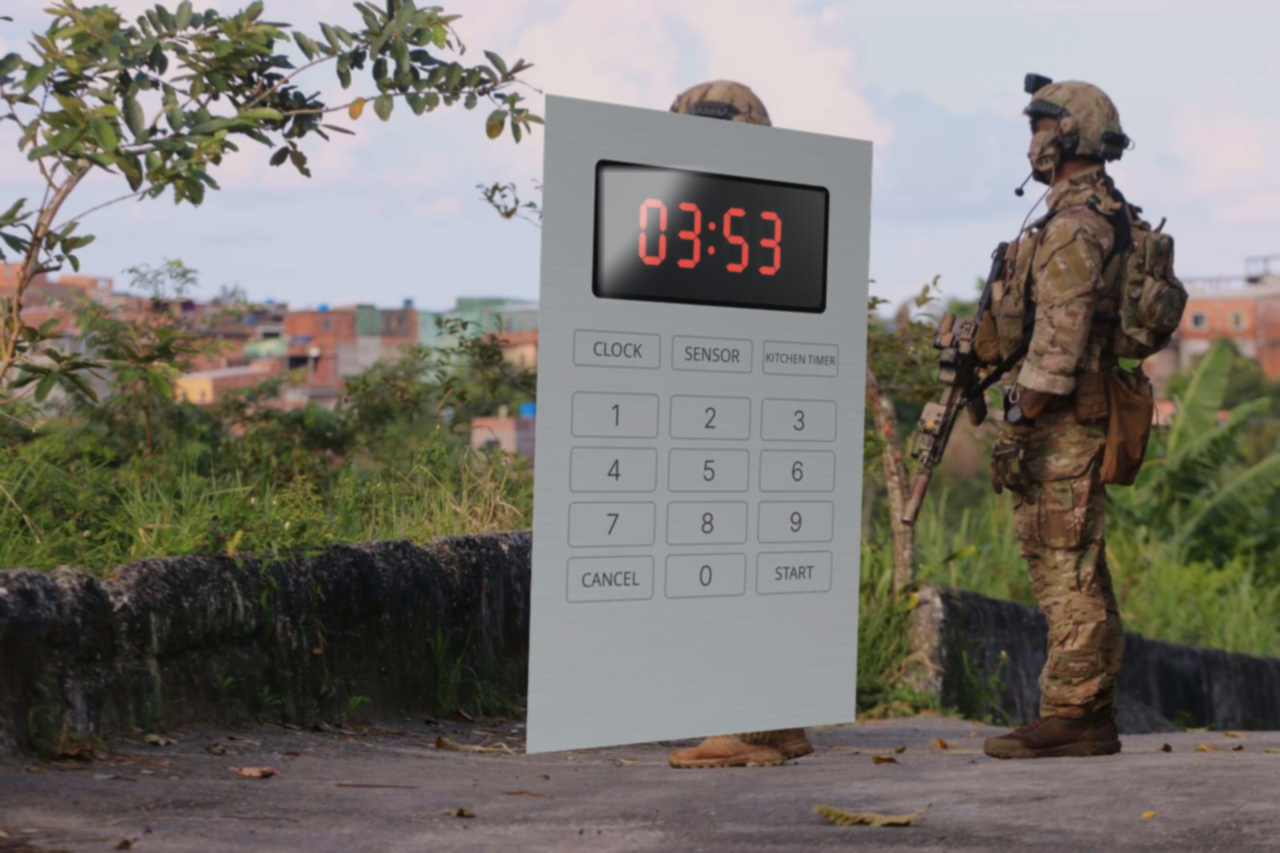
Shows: 3:53
